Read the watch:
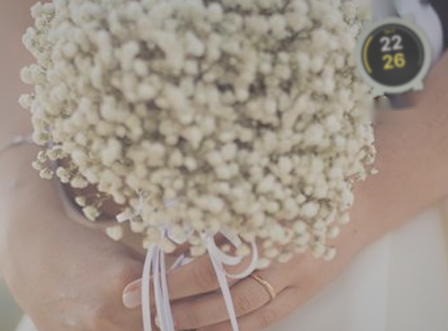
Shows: 22:26
